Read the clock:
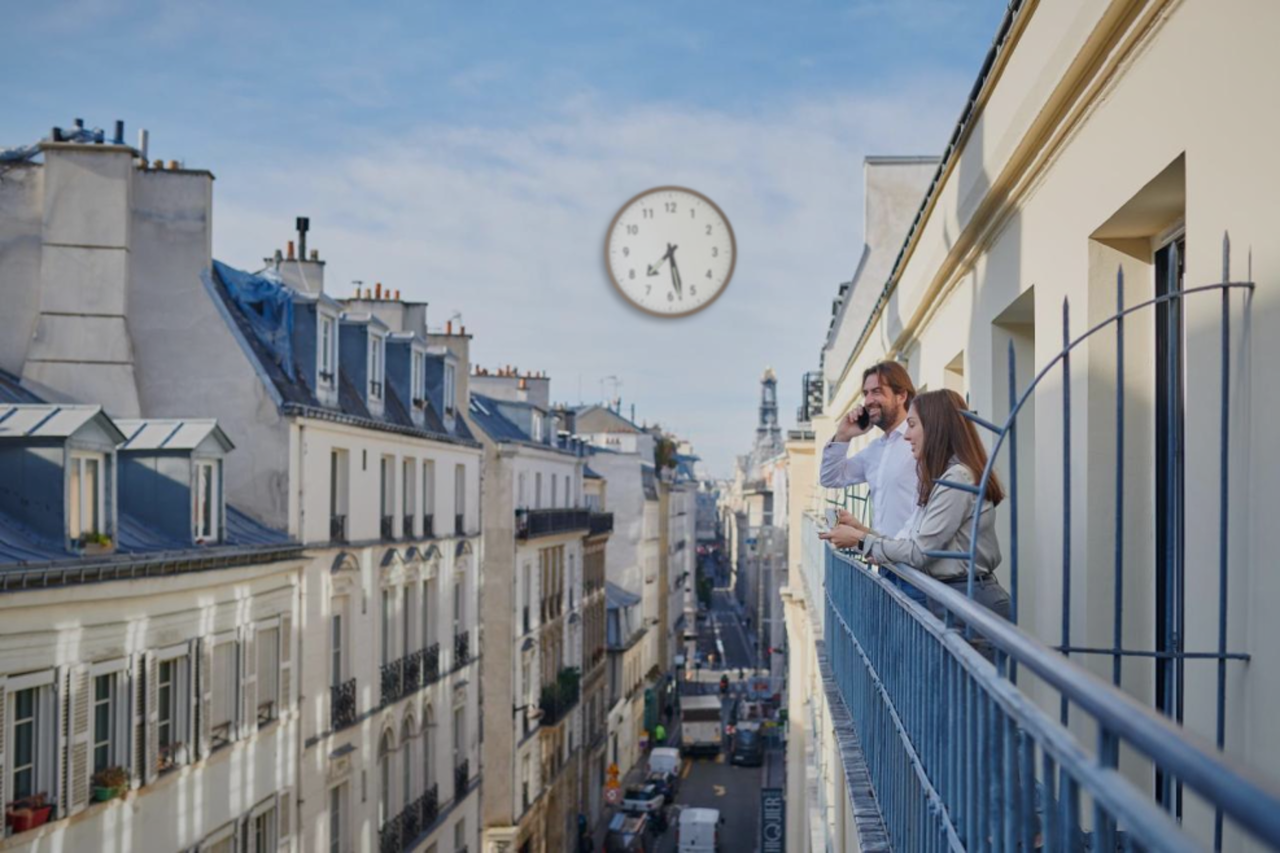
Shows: 7:28
